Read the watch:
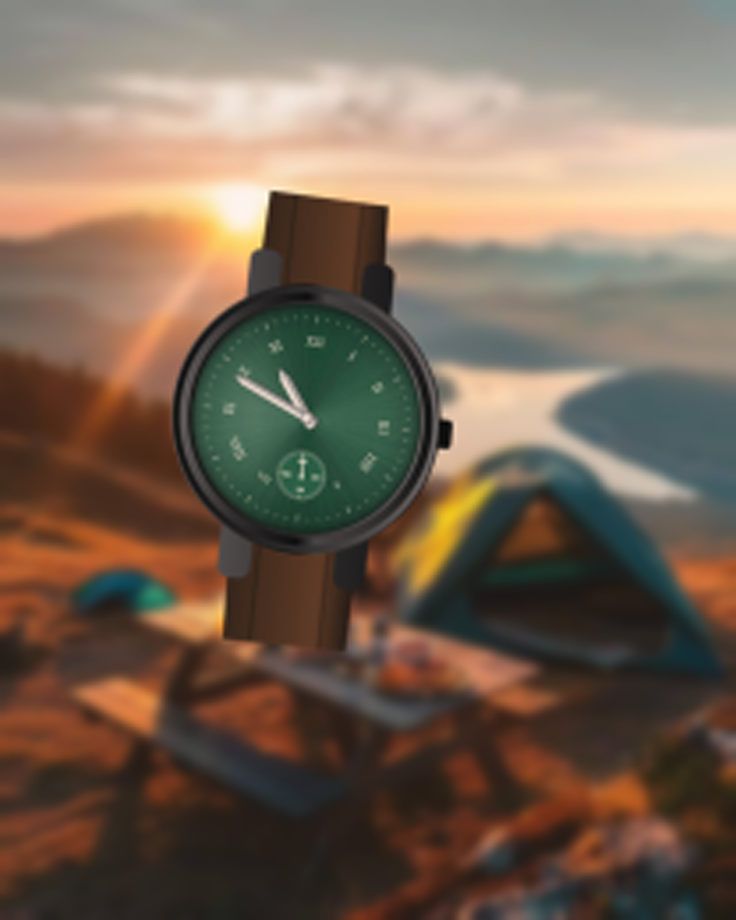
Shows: 10:49
